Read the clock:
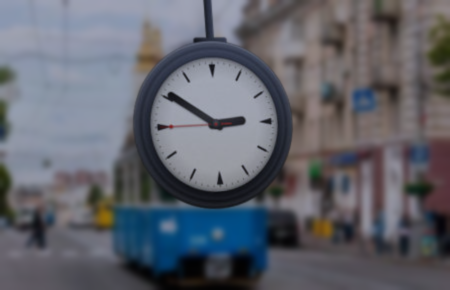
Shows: 2:50:45
